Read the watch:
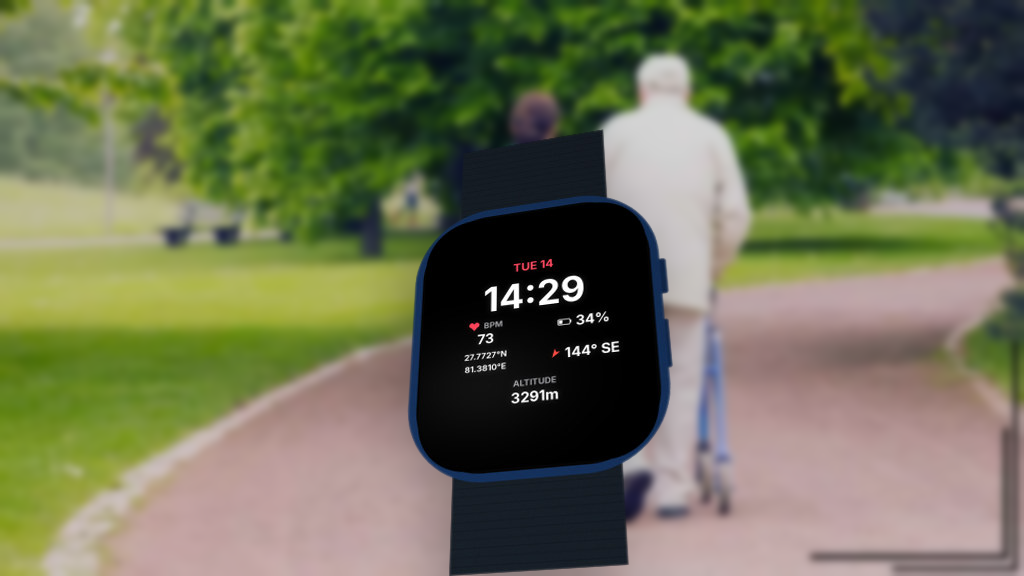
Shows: 14:29
